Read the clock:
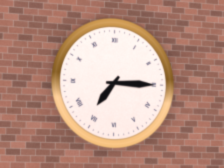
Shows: 7:15
